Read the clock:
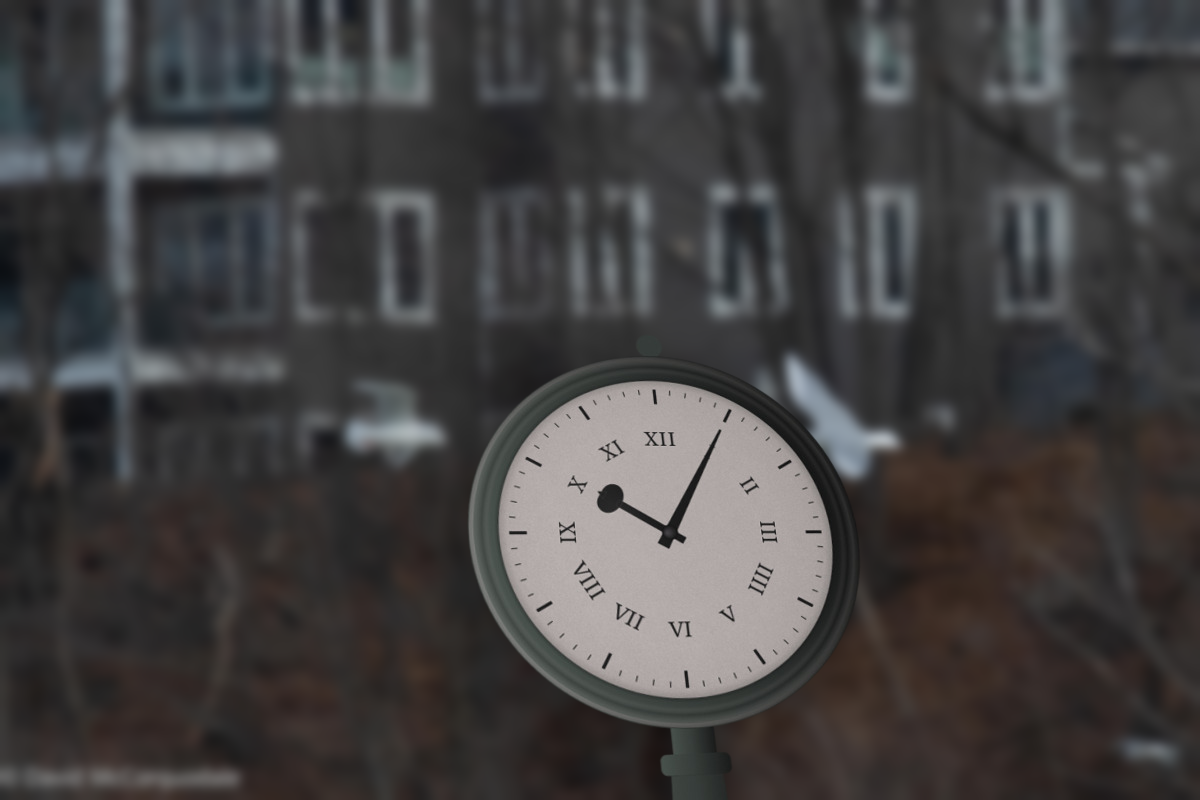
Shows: 10:05
